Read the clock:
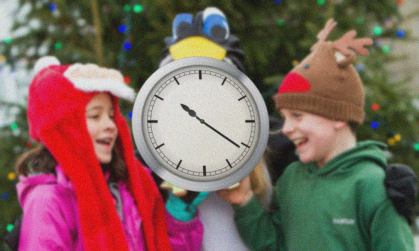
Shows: 10:21
